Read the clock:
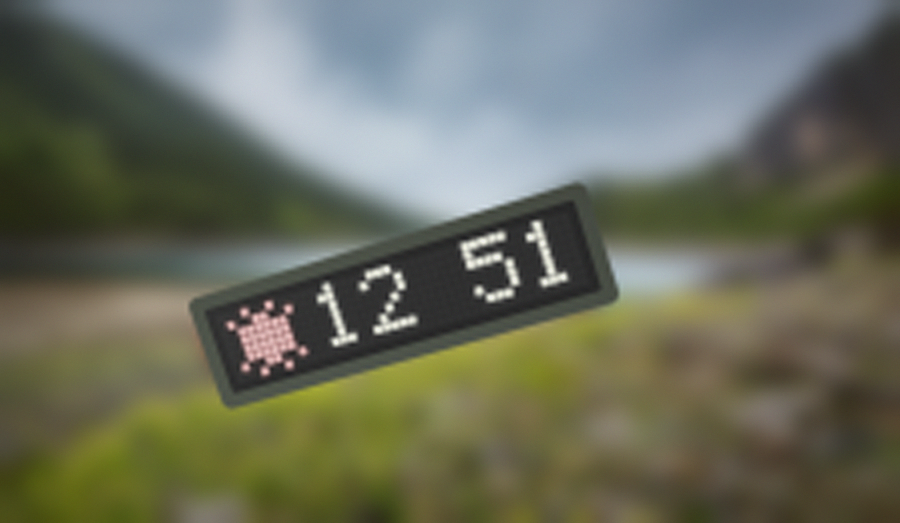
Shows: 12:51
